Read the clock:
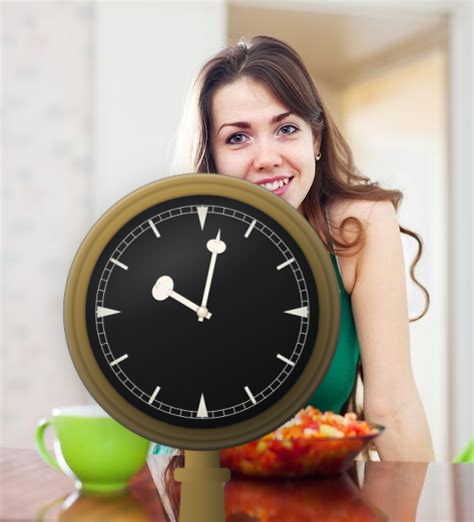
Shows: 10:02
